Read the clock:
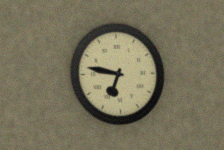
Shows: 6:47
